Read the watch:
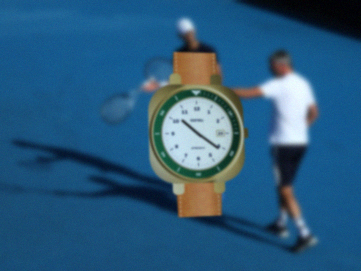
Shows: 10:21
